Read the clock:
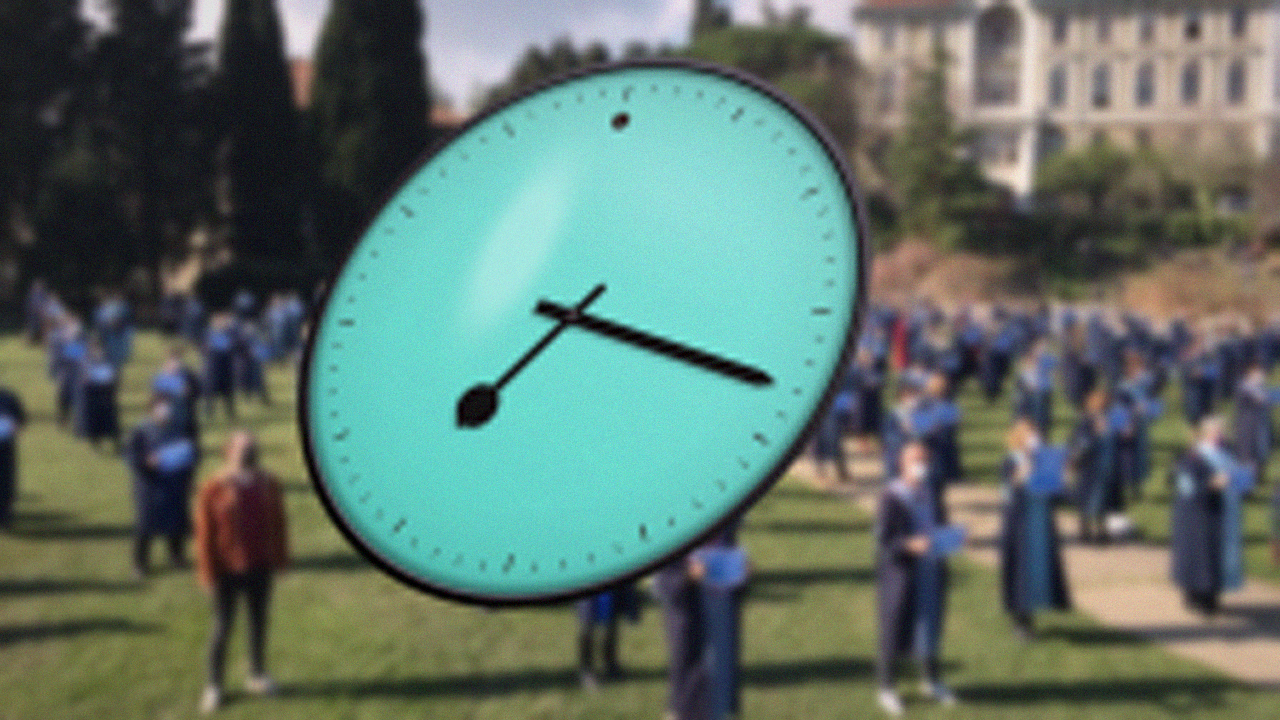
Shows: 7:18
